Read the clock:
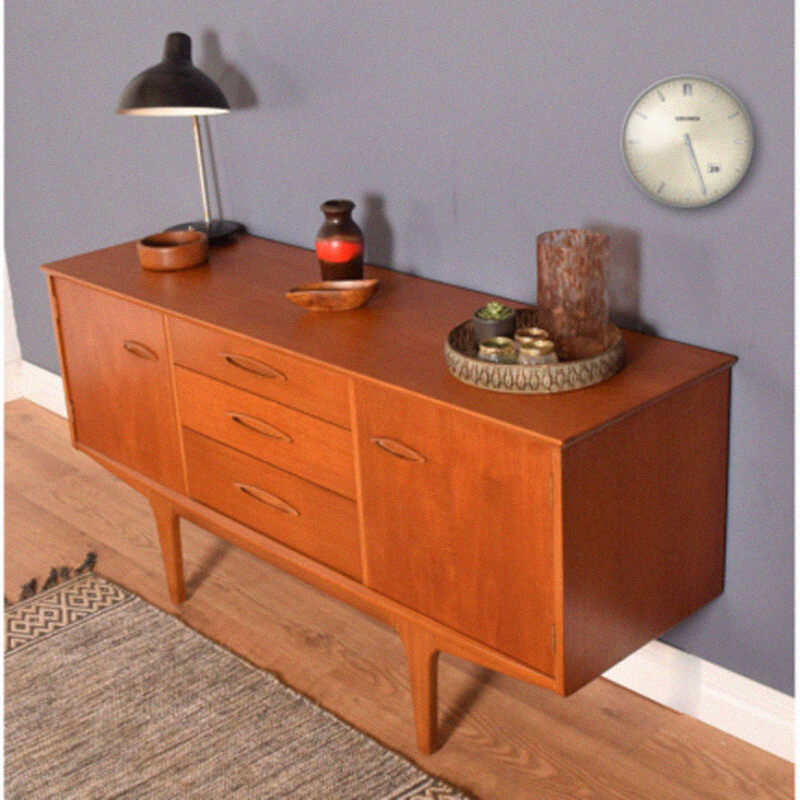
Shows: 5:27
